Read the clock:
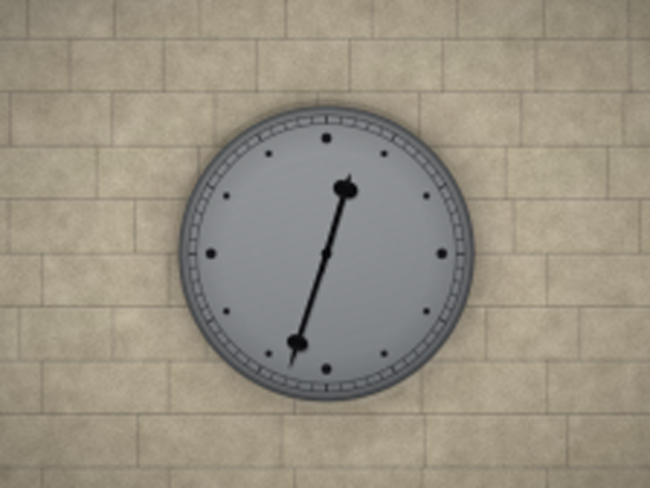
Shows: 12:33
